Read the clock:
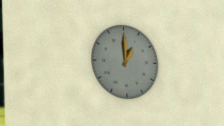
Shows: 1:00
